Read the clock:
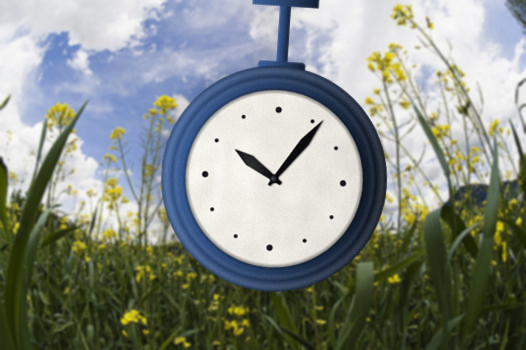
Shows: 10:06
